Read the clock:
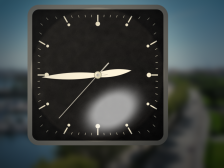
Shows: 2:44:37
